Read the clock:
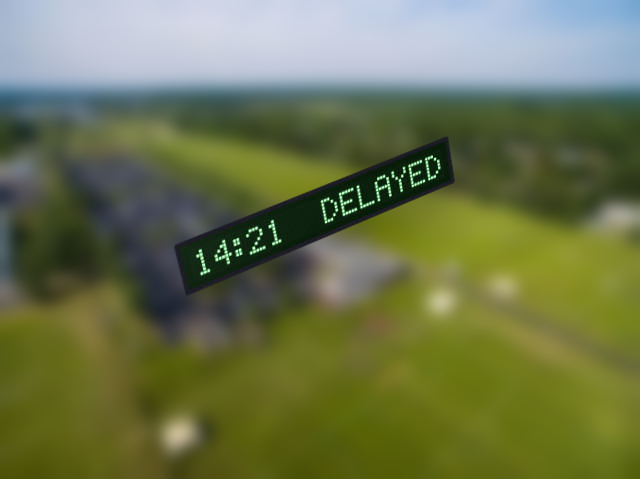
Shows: 14:21
